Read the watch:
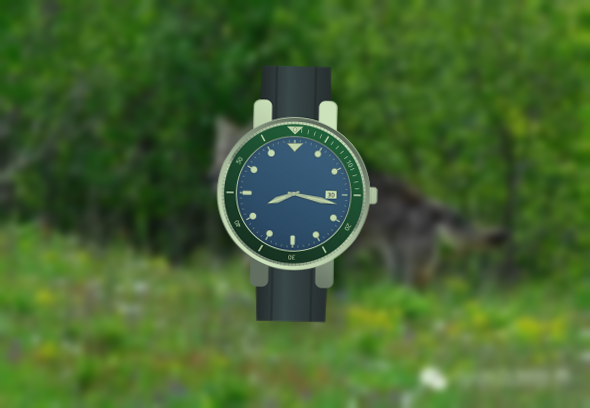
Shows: 8:17
